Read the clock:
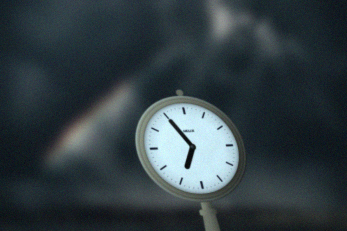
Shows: 6:55
